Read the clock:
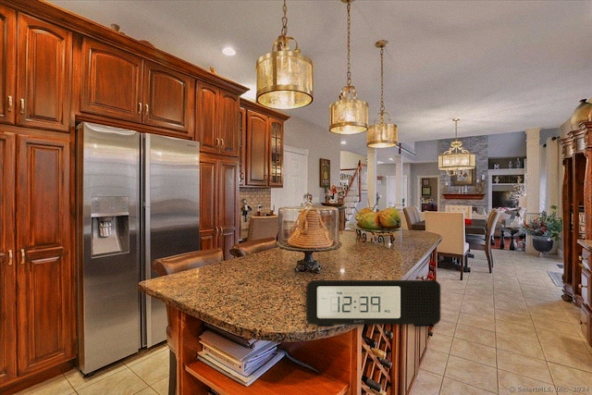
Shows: 12:39
